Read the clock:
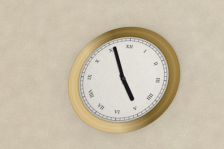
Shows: 4:56
